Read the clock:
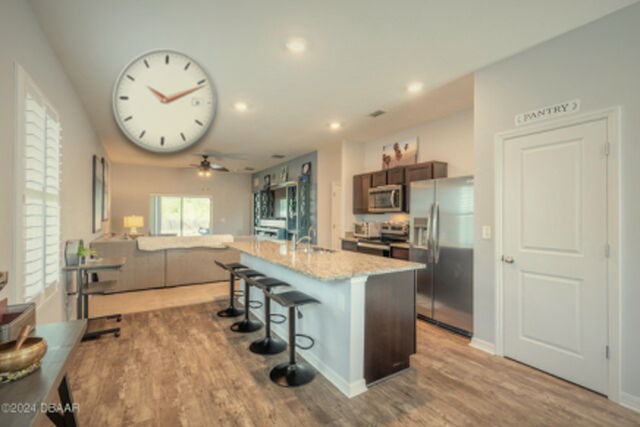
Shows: 10:11
